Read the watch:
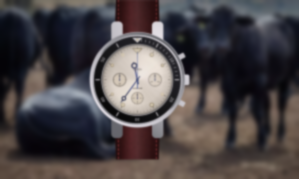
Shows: 11:36
